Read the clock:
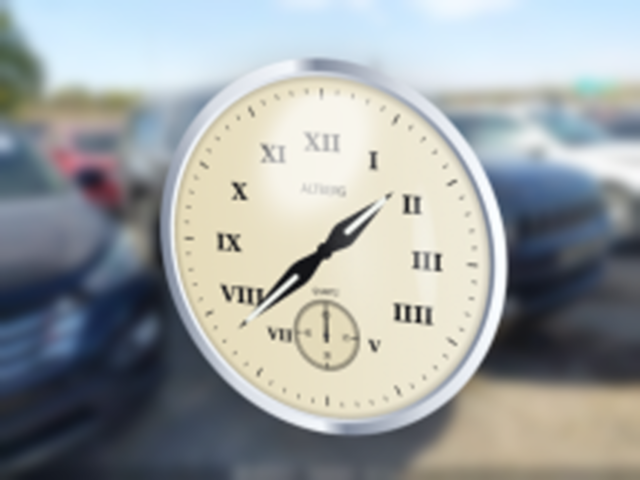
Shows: 1:38
